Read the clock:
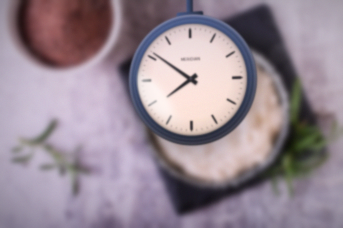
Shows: 7:51
